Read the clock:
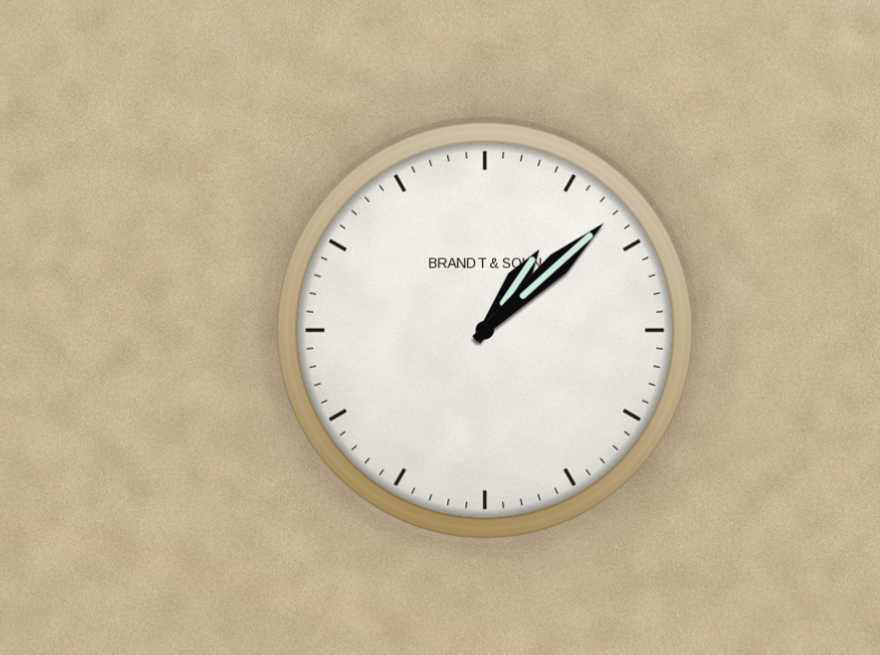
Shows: 1:08
